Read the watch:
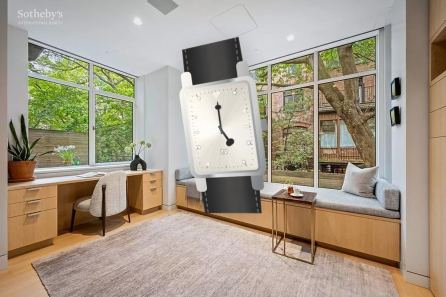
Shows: 5:00
